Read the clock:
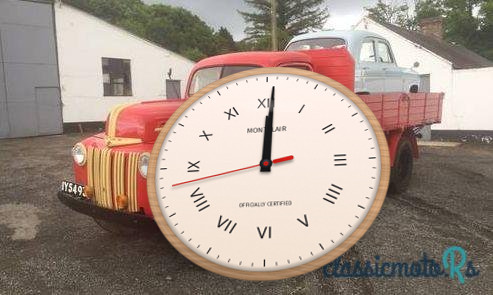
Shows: 12:00:43
